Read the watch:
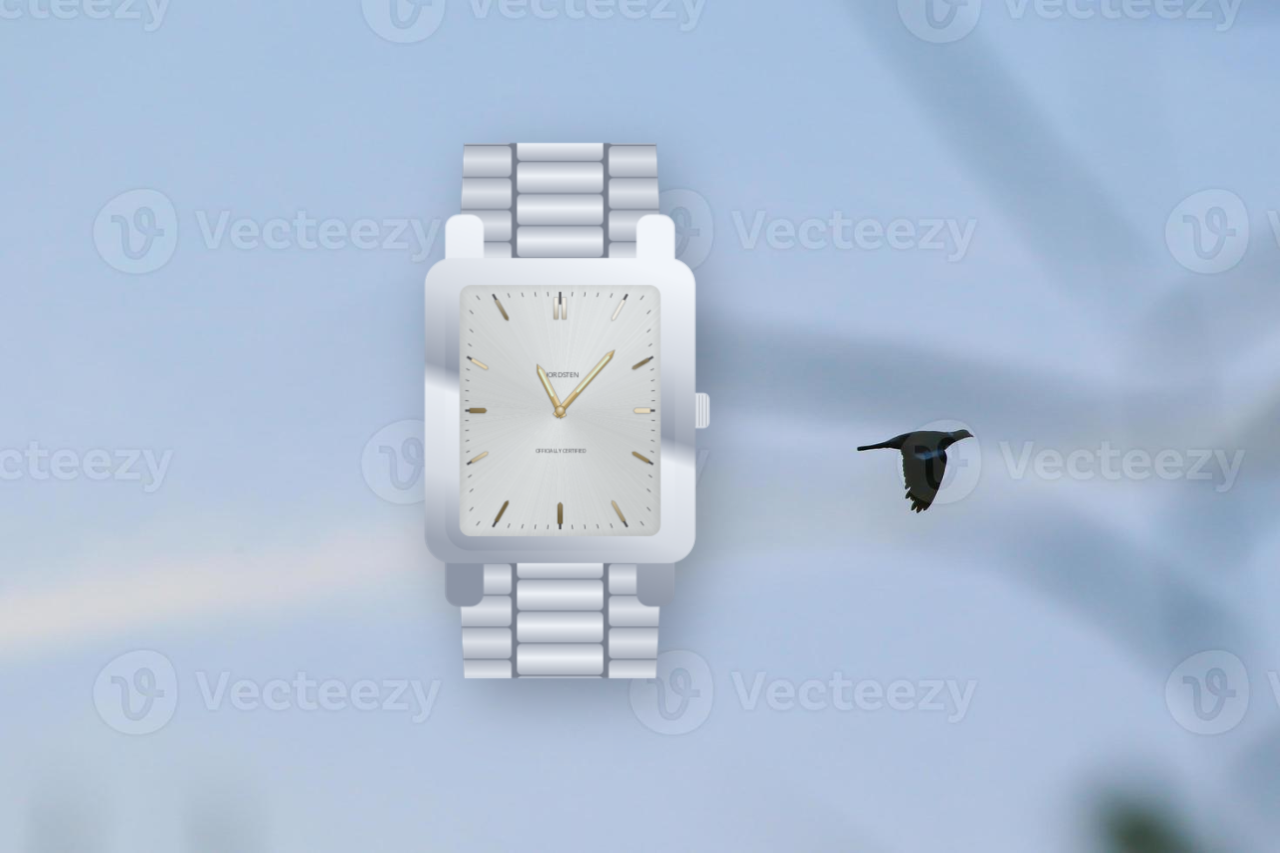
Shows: 11:07
